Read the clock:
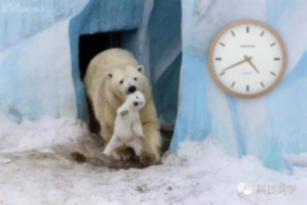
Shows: 4:41
